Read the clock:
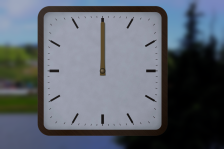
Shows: 12:00
